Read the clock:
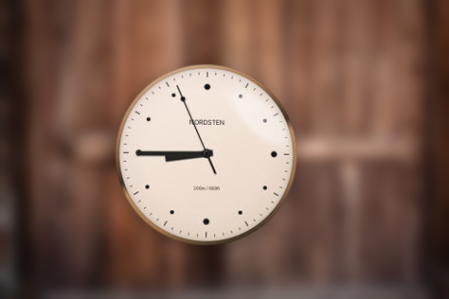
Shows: 8:44:56
